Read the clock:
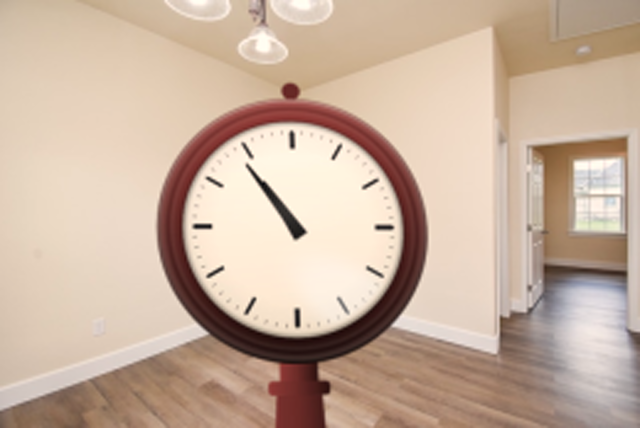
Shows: 10:54
